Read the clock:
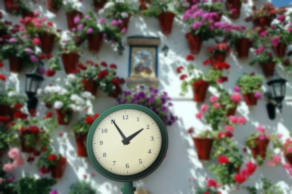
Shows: 1:55
